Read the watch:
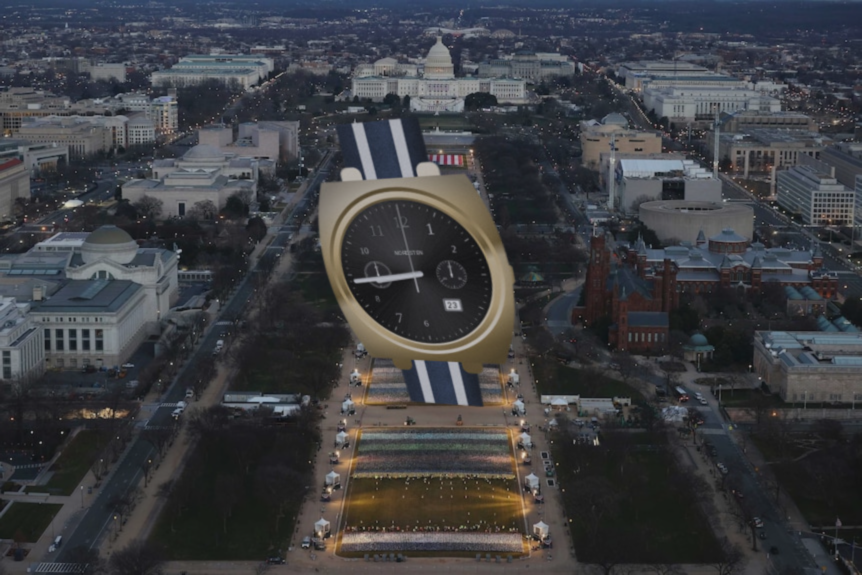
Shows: 8:44
